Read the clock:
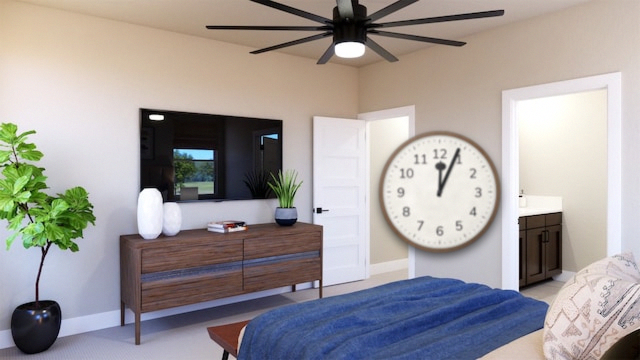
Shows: 12:04
